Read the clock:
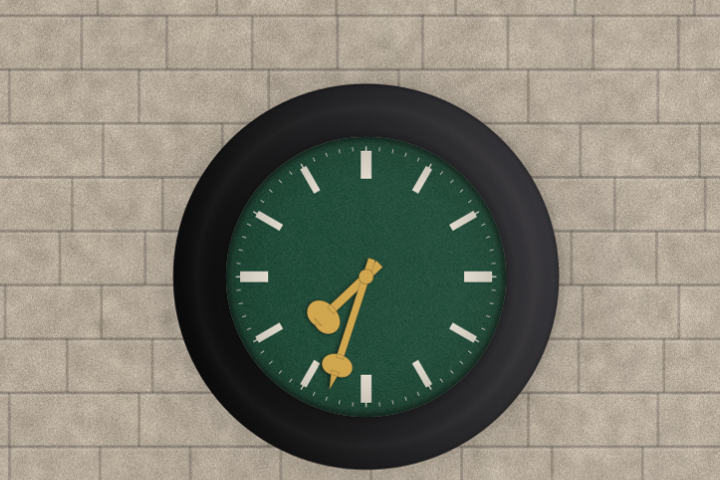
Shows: 7:33
